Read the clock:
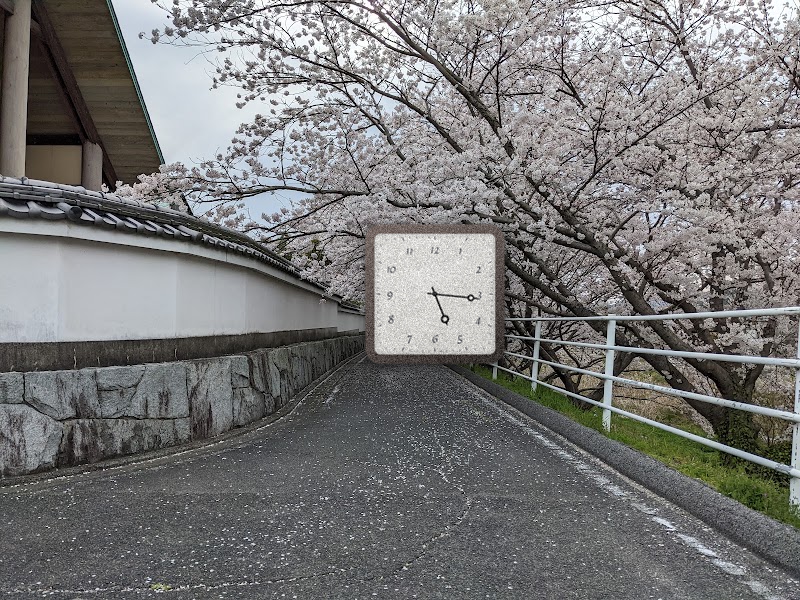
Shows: 5:16
